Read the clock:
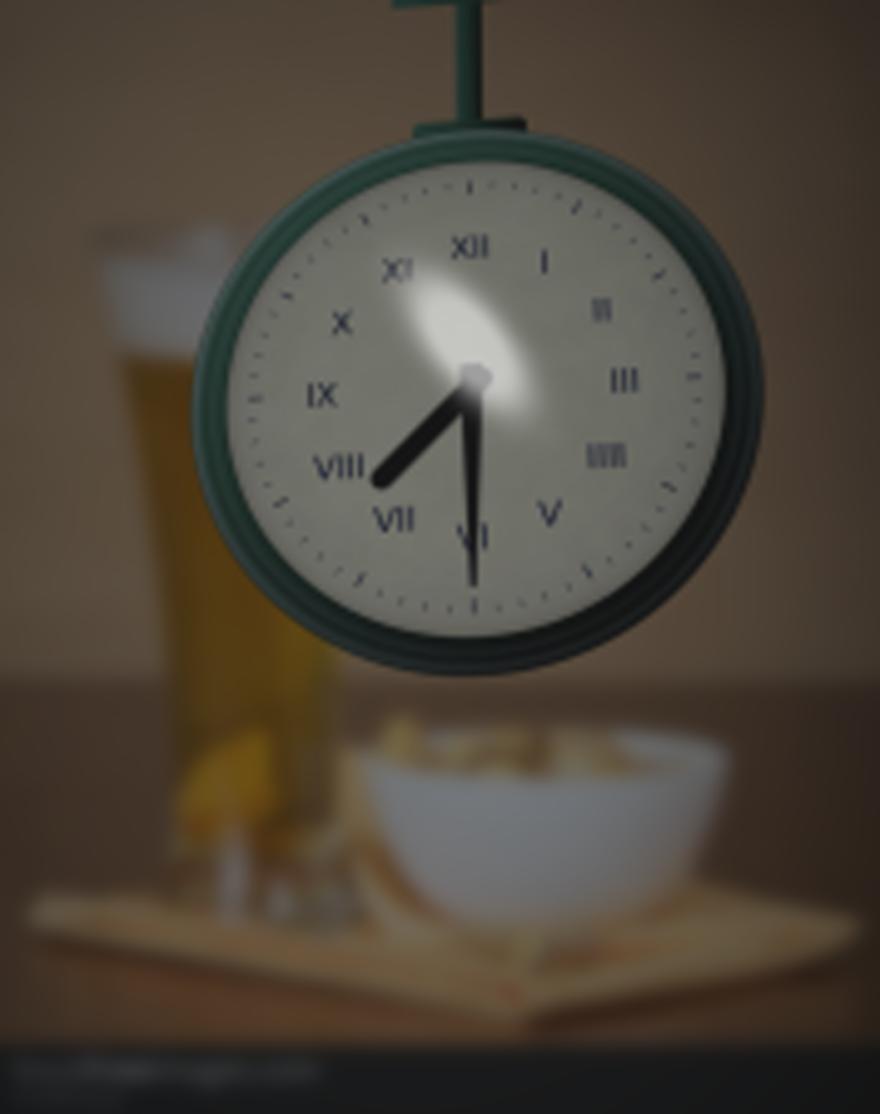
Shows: 7:30
